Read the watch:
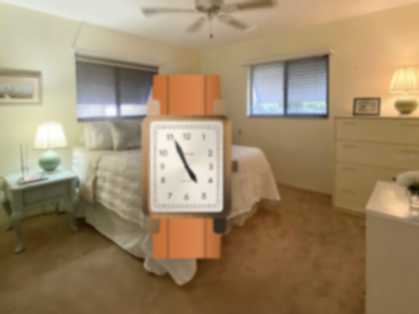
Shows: 4:56
